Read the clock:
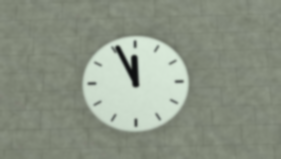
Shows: 11:56
